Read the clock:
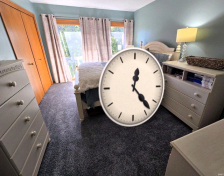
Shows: 12:23
